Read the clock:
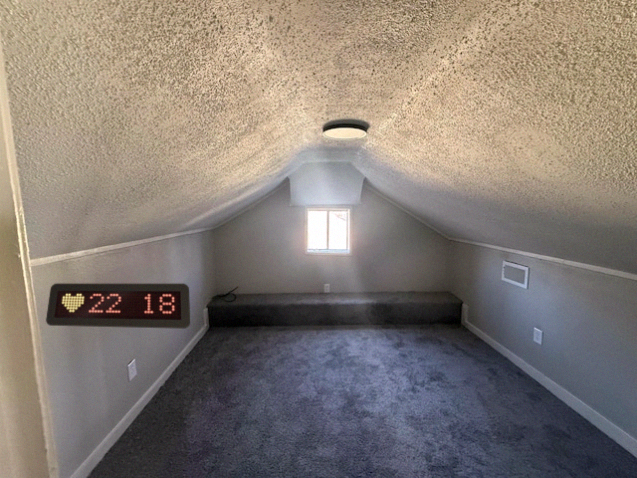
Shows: 22:18
